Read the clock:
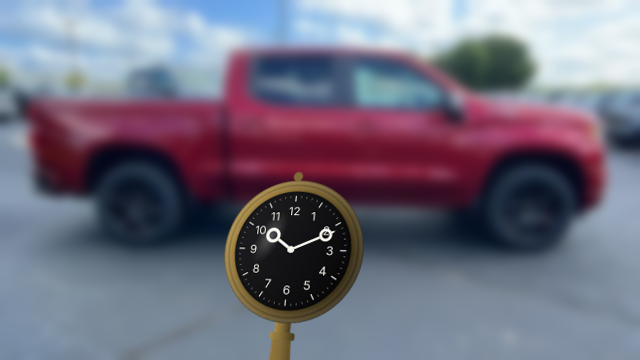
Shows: 10:11
